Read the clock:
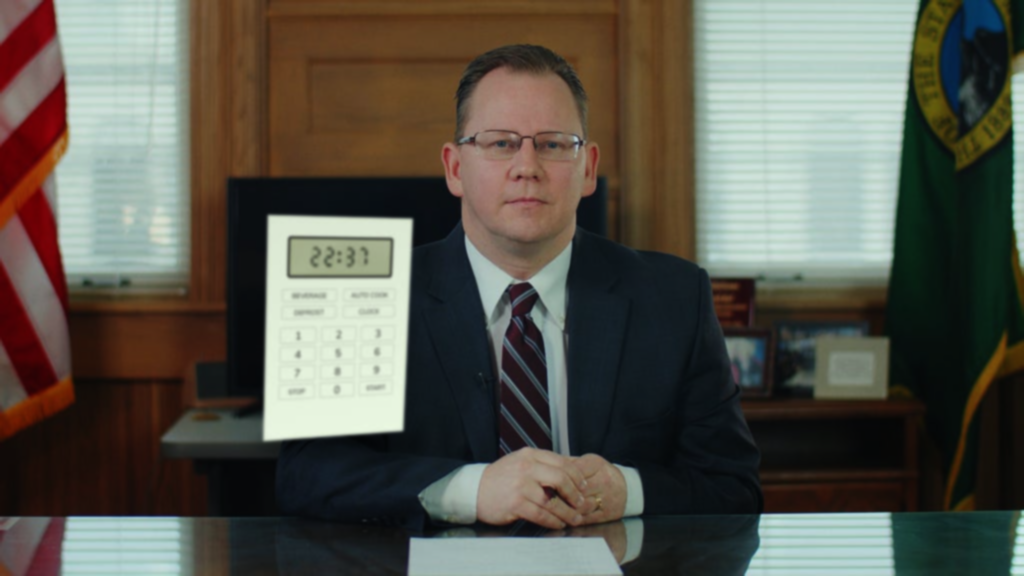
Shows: 22:37
